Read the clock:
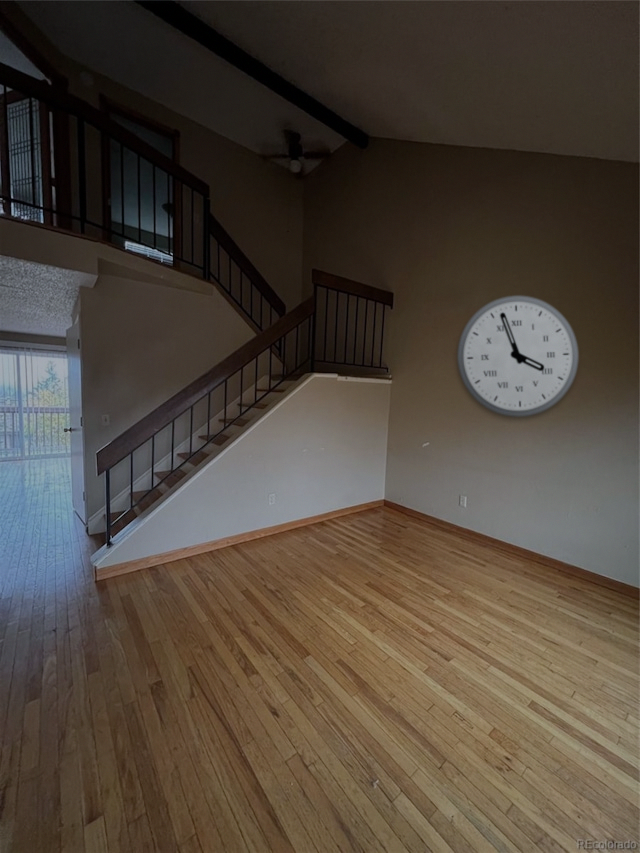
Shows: 3:57
